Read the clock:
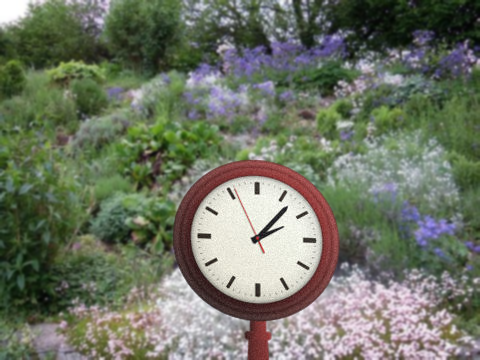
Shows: 2:06:56
